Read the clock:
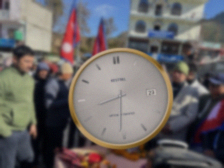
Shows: 8:31
